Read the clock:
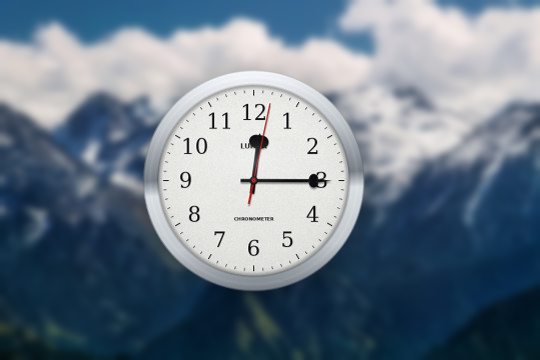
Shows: 12:15:02
